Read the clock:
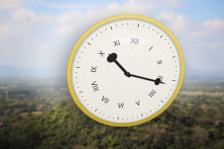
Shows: 10:16
